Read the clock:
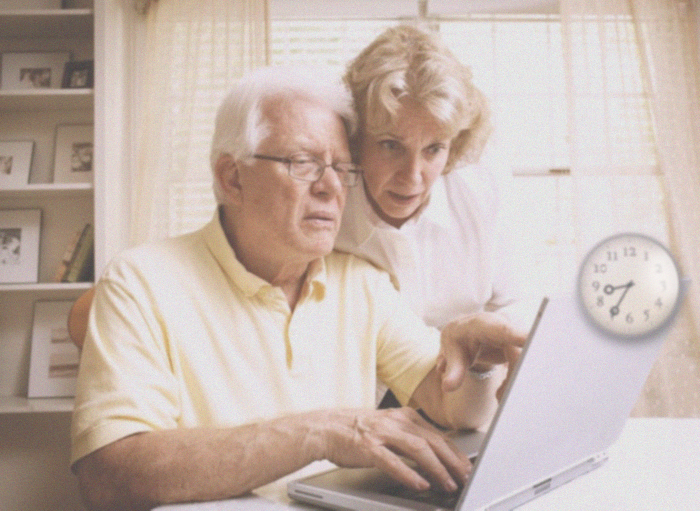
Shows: 8:35
